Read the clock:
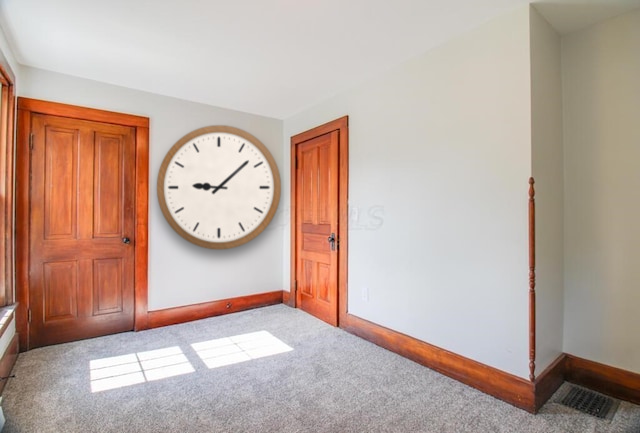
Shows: 9:08
